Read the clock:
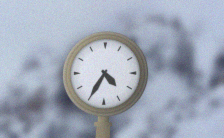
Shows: 4:35
